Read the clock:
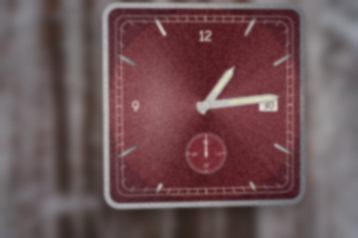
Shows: 1:14
